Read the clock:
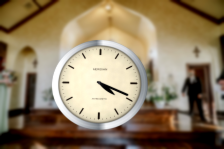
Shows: 4:19
